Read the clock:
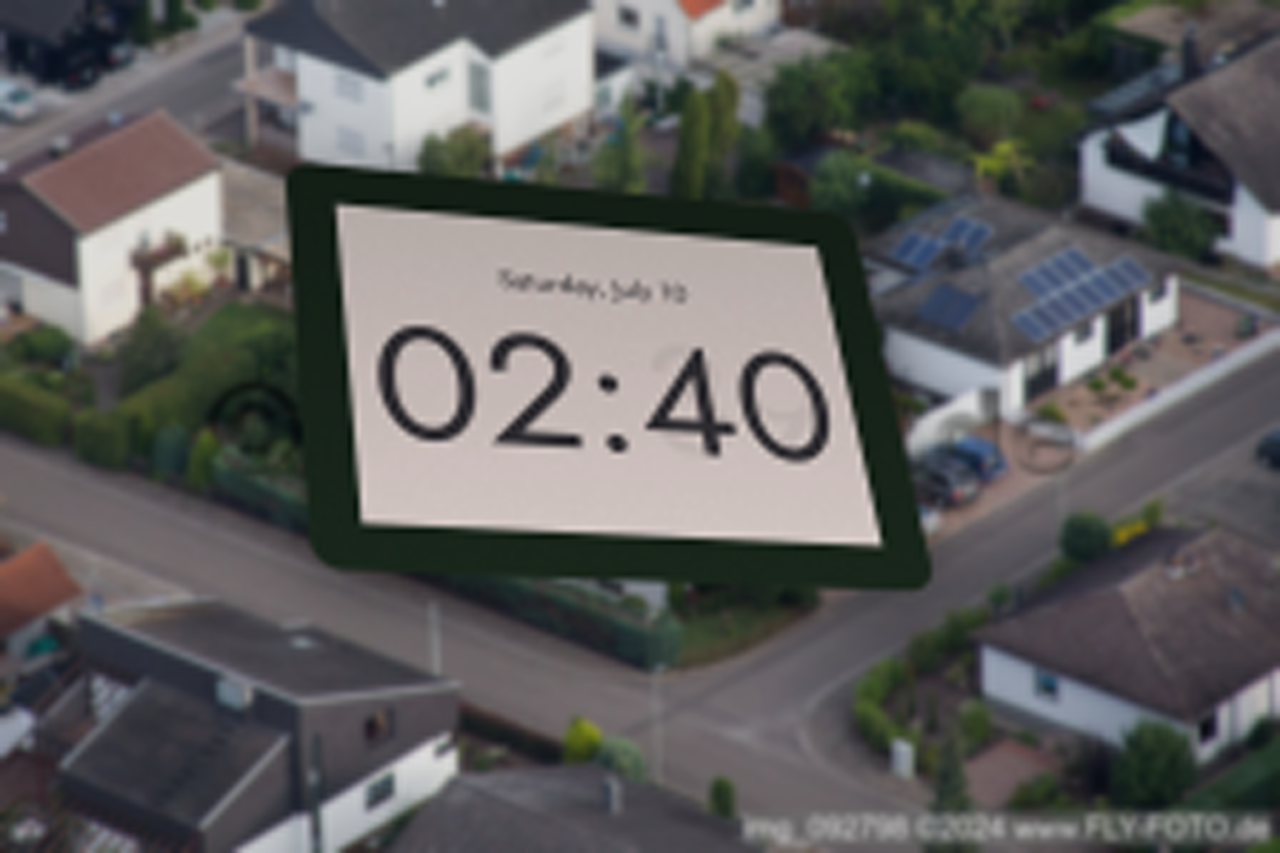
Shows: 2:40
